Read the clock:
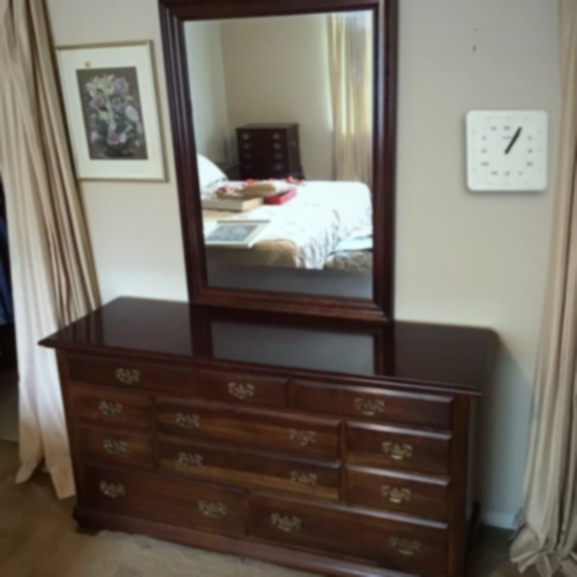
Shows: 1:05
